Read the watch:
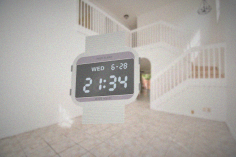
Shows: 21:34
